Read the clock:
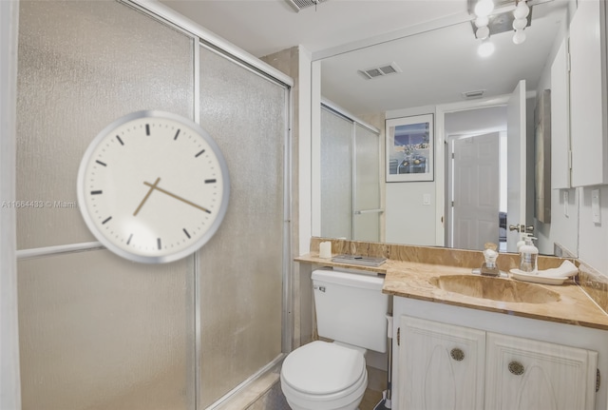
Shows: 7:20
